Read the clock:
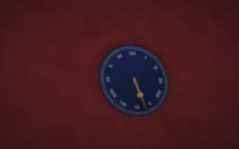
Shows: 5:27
